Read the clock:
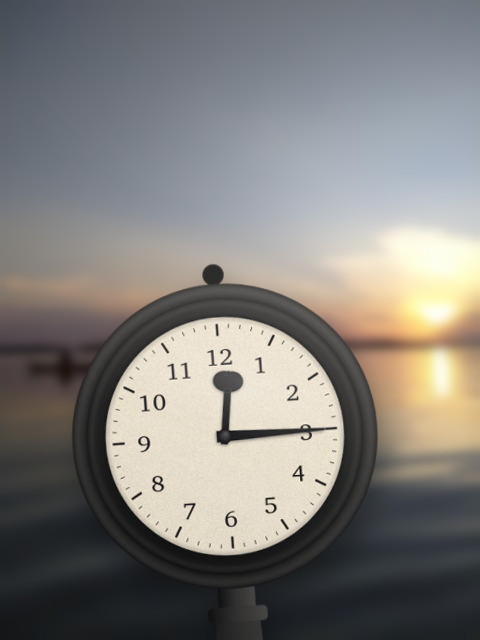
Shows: 12:15
